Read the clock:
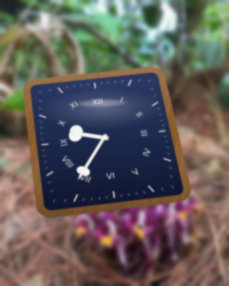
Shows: 9:36
